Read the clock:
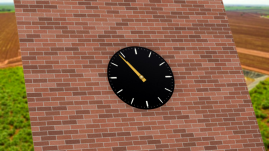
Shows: 10:54
